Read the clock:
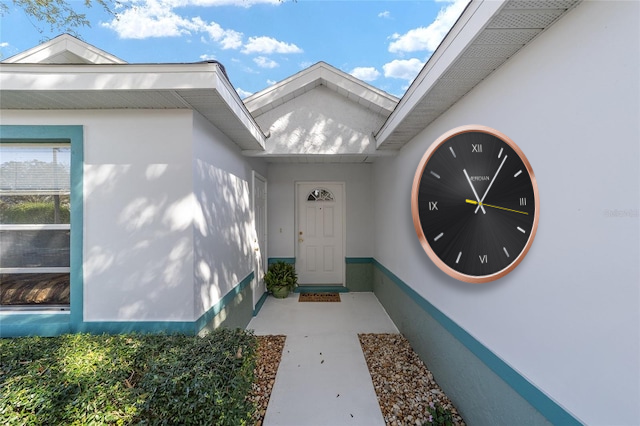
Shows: 11:06:17
